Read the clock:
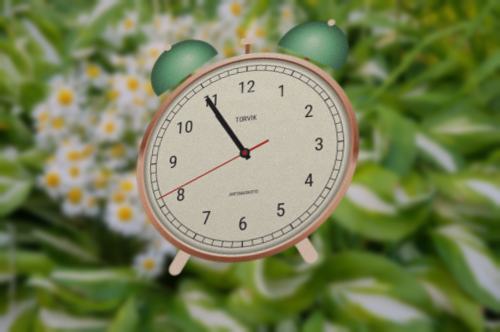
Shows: 10:54:41
